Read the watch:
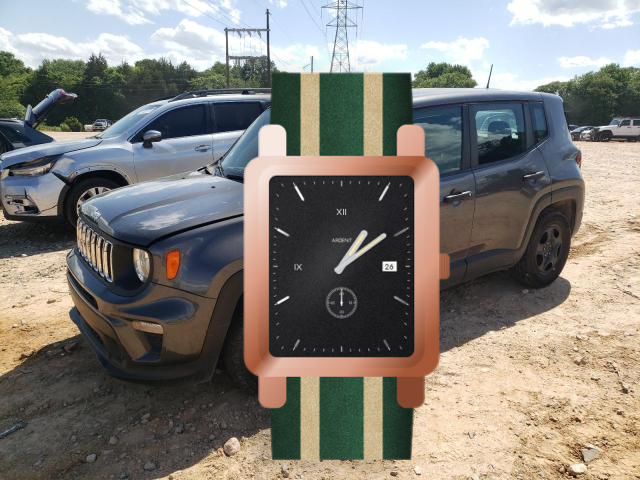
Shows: 1:09
